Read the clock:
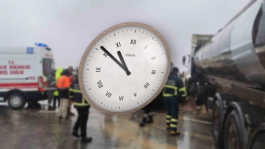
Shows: 10:51
